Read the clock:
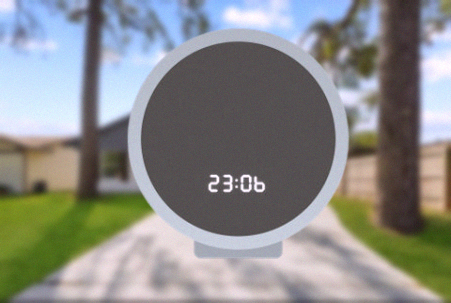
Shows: 23:06
